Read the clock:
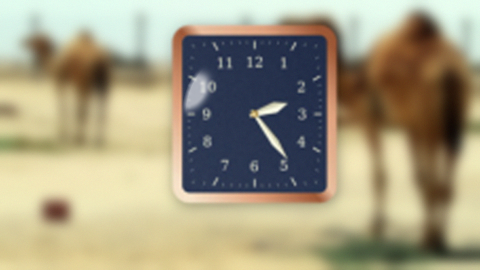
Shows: 2:24
